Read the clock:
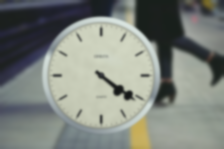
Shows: 4:21
